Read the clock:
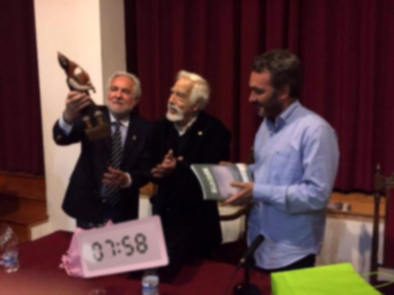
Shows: 7:58
